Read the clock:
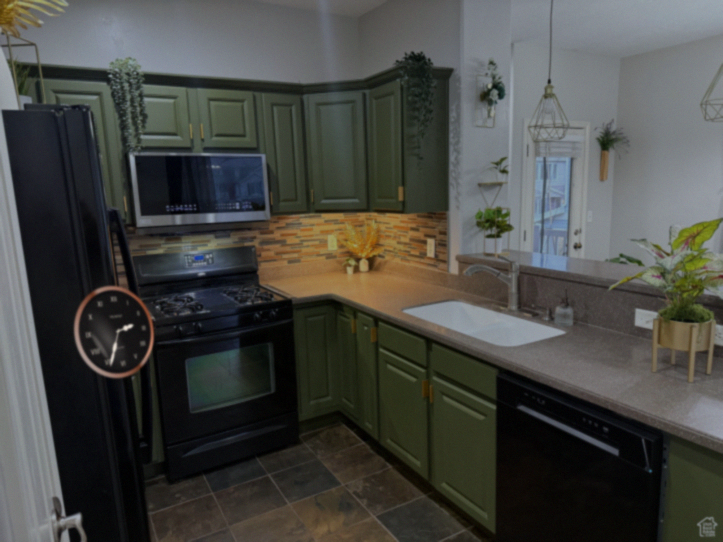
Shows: 2:34
